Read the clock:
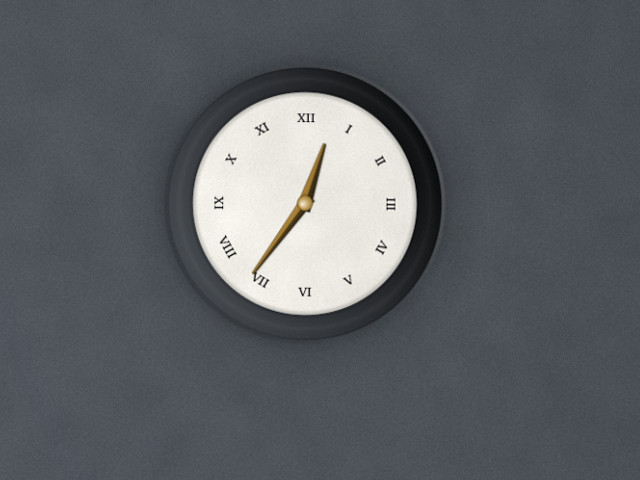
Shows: 12:36
